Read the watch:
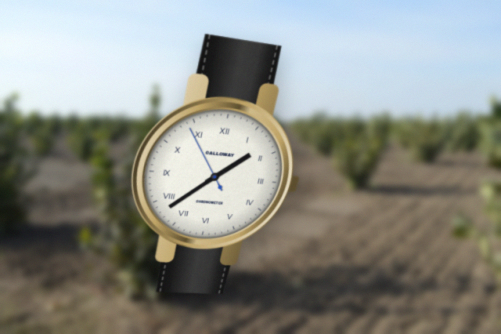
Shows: 1:37:54
